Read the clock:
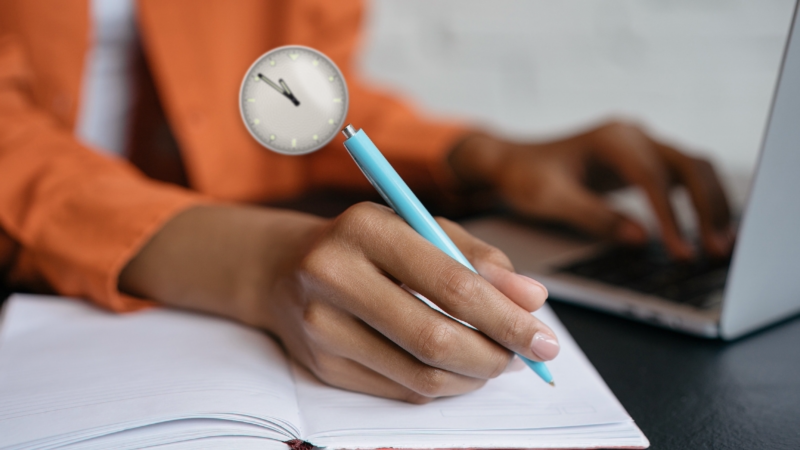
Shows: 10:51
